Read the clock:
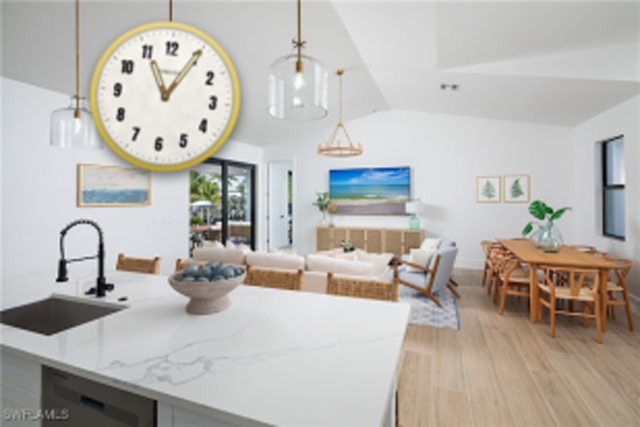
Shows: 11:05
